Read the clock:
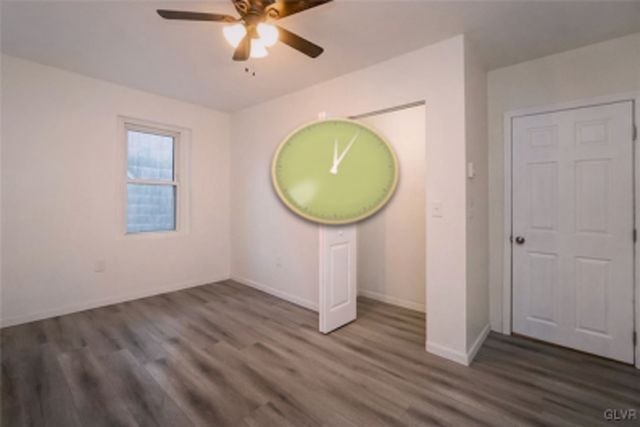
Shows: 12:05
